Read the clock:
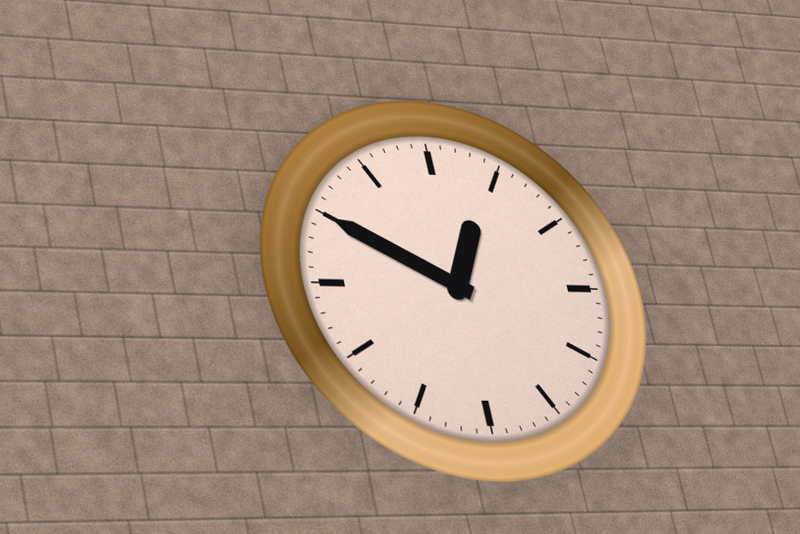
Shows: 12:50
